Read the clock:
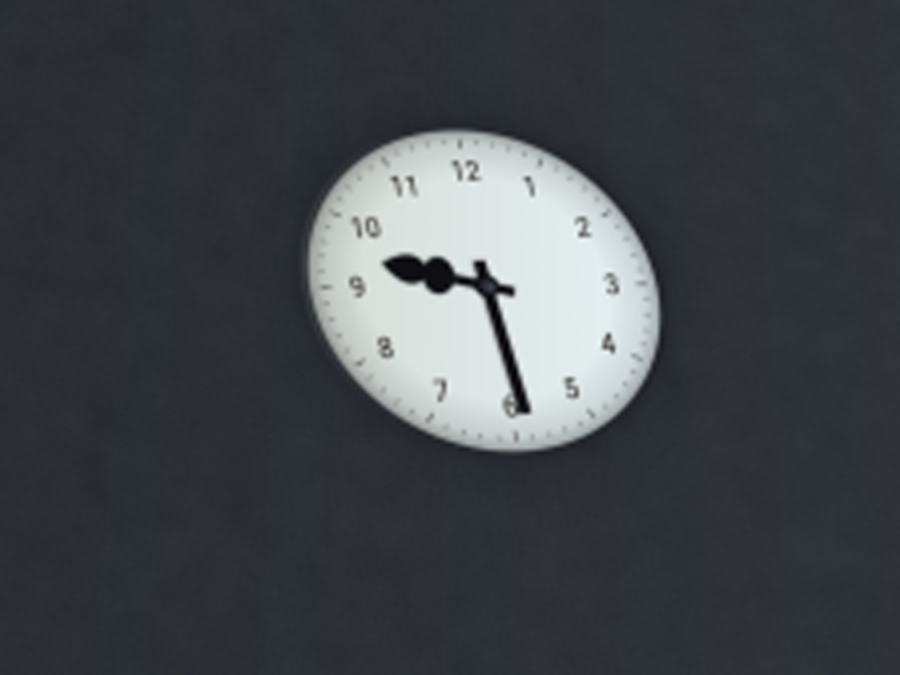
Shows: 9:29
